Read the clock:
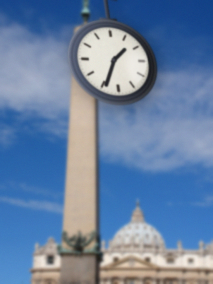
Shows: 1:34
